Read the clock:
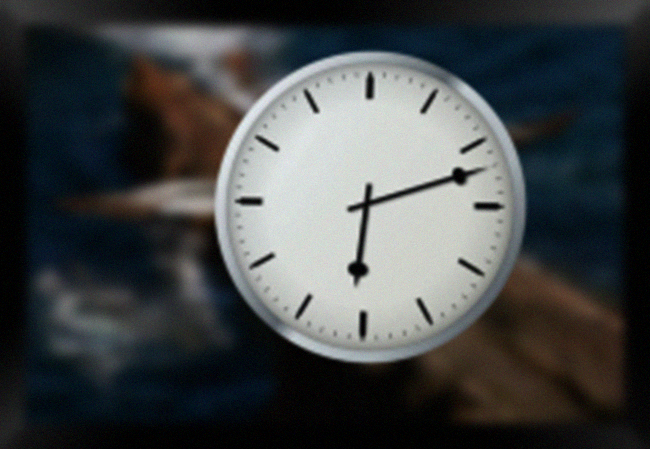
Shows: 6:12
